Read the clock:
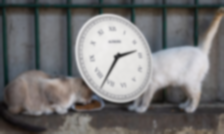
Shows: 2:37
